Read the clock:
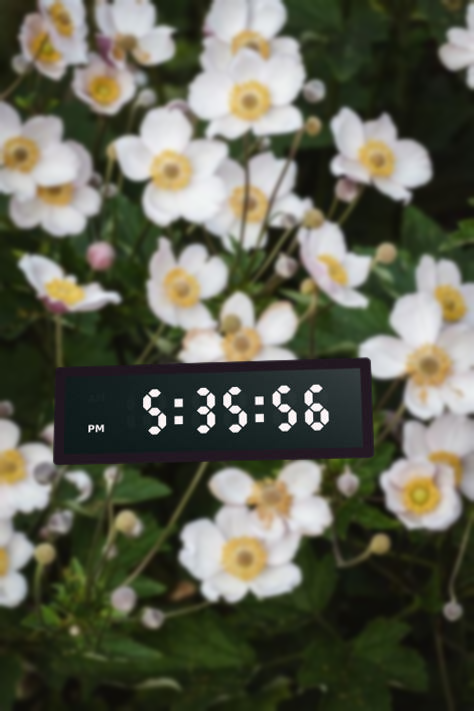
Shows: 5:35:56
